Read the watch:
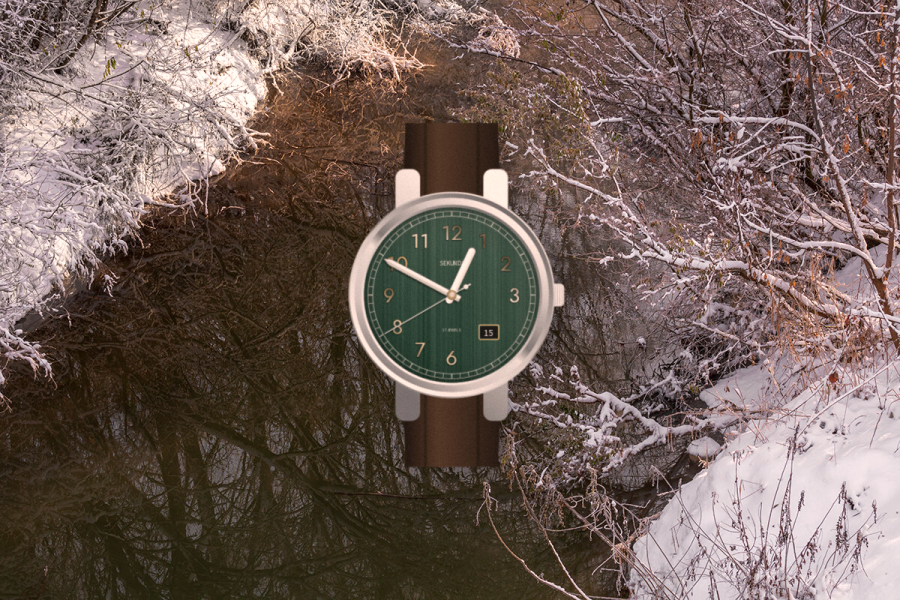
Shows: 12:49:40
